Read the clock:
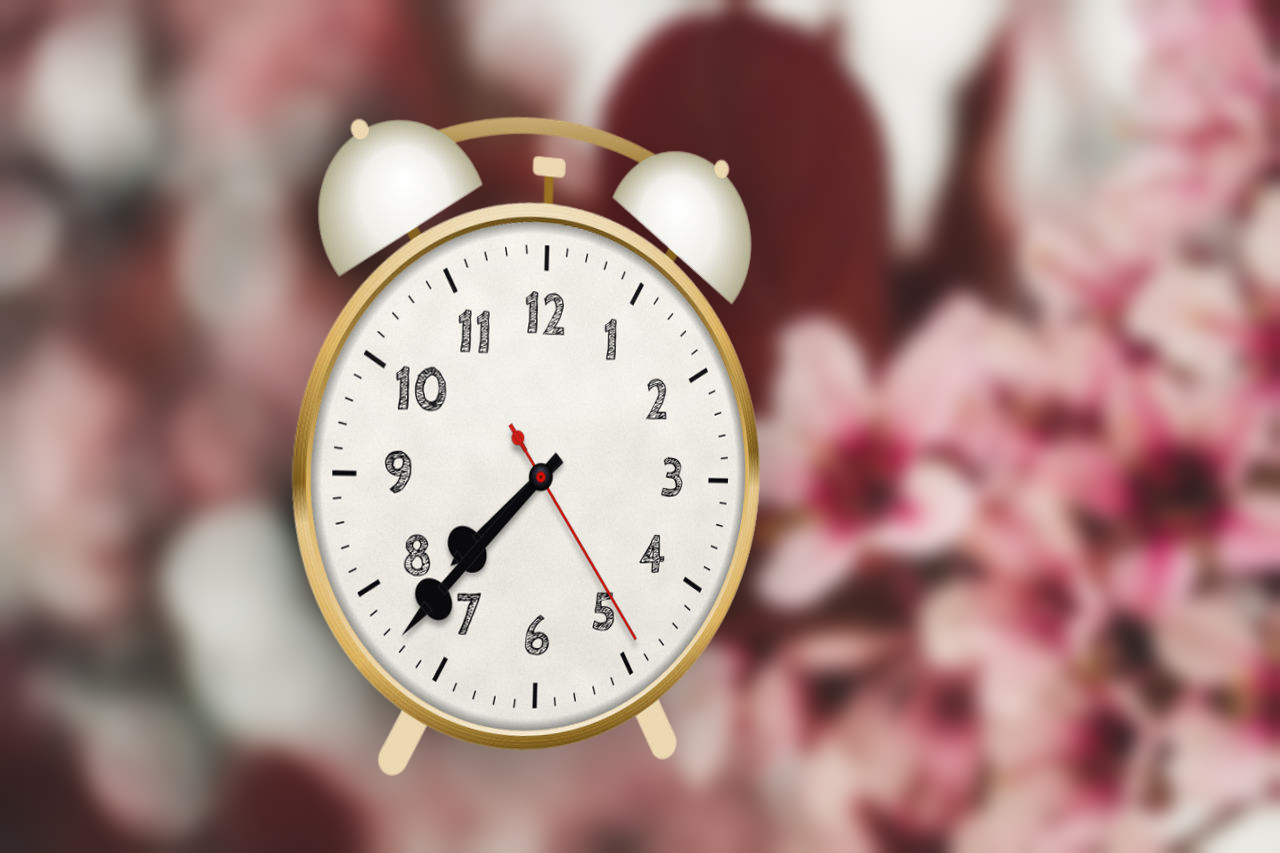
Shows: 7:37:24
